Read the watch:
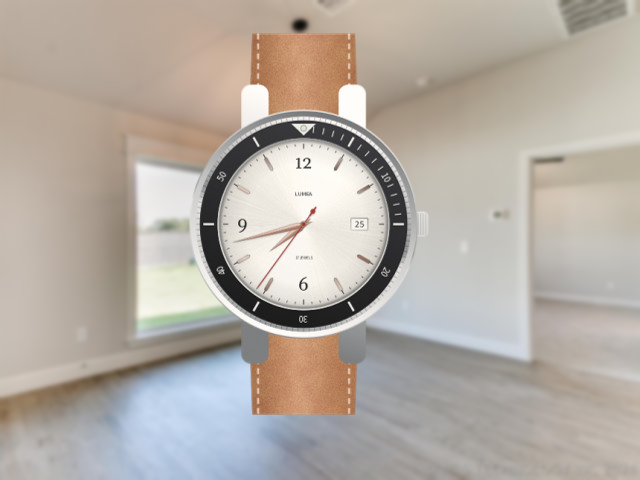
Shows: 7:42:36
